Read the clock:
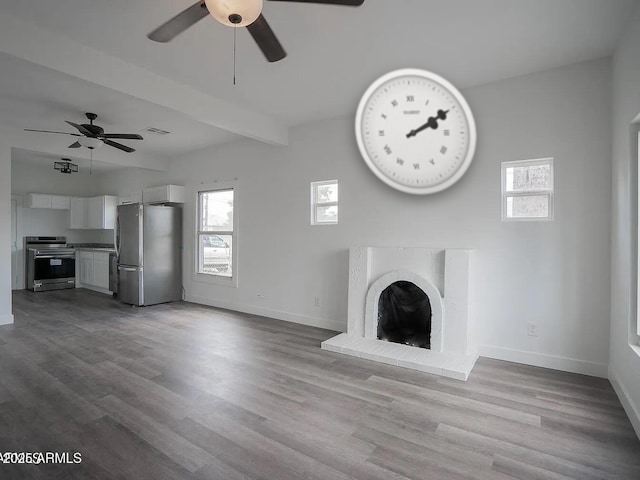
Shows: 2:10
